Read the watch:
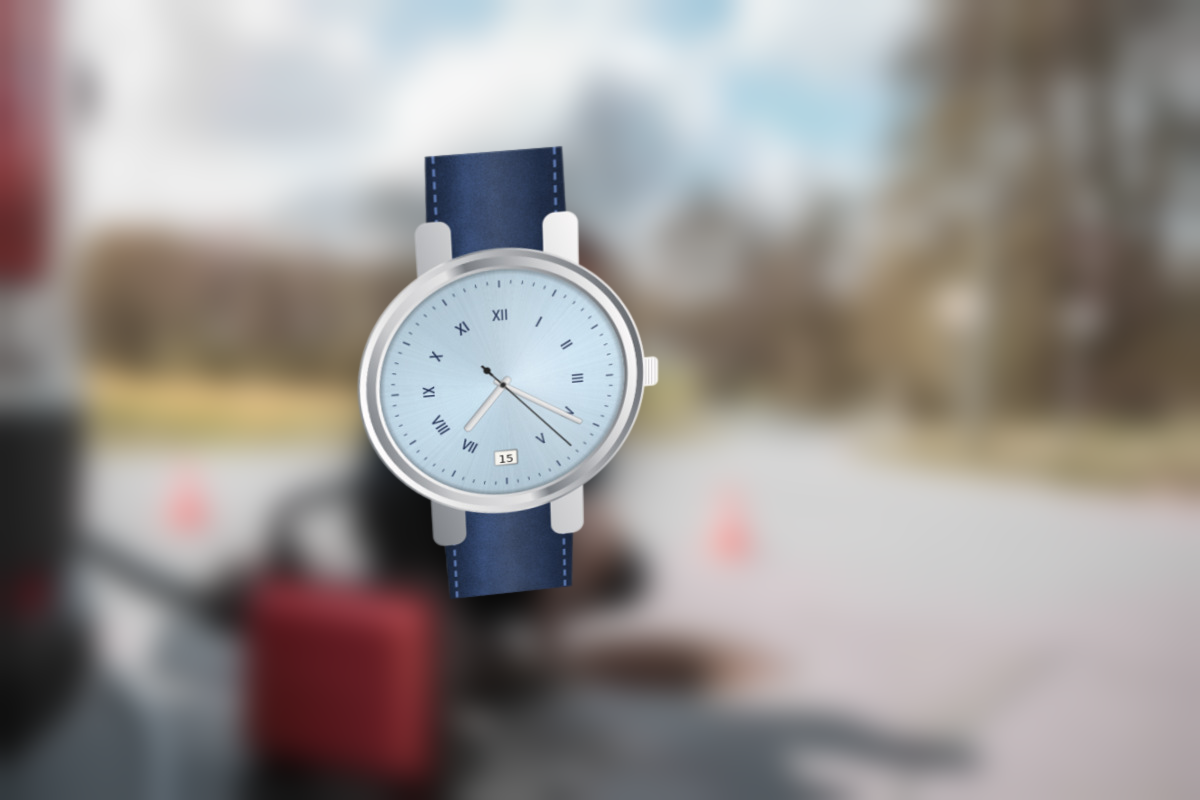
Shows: 7:20:23
